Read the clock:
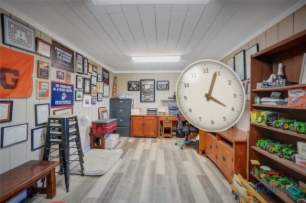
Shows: 4:04
